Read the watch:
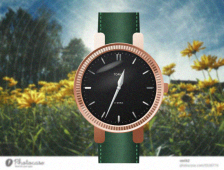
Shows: 12:34
